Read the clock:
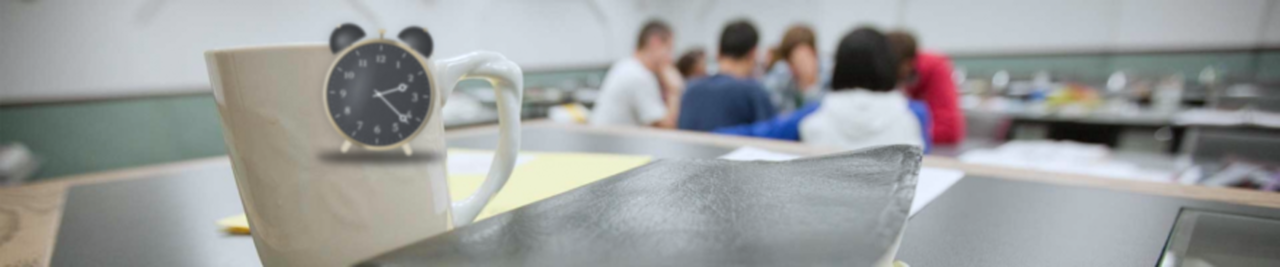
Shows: 2:22
